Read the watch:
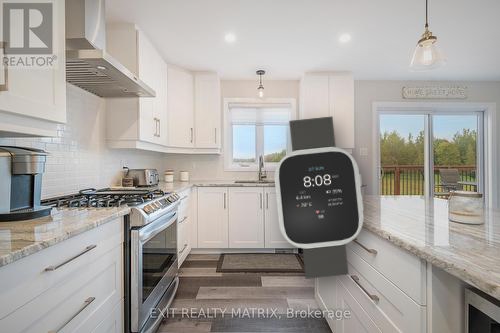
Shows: 8:08
